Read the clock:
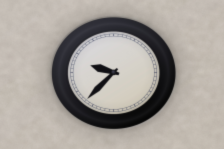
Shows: 9:37
